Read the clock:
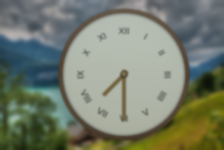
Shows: 7:30
